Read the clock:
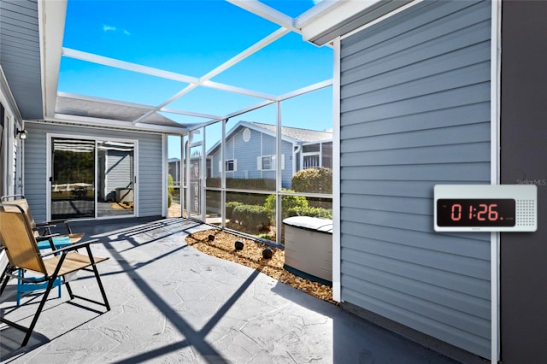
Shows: 1:26
